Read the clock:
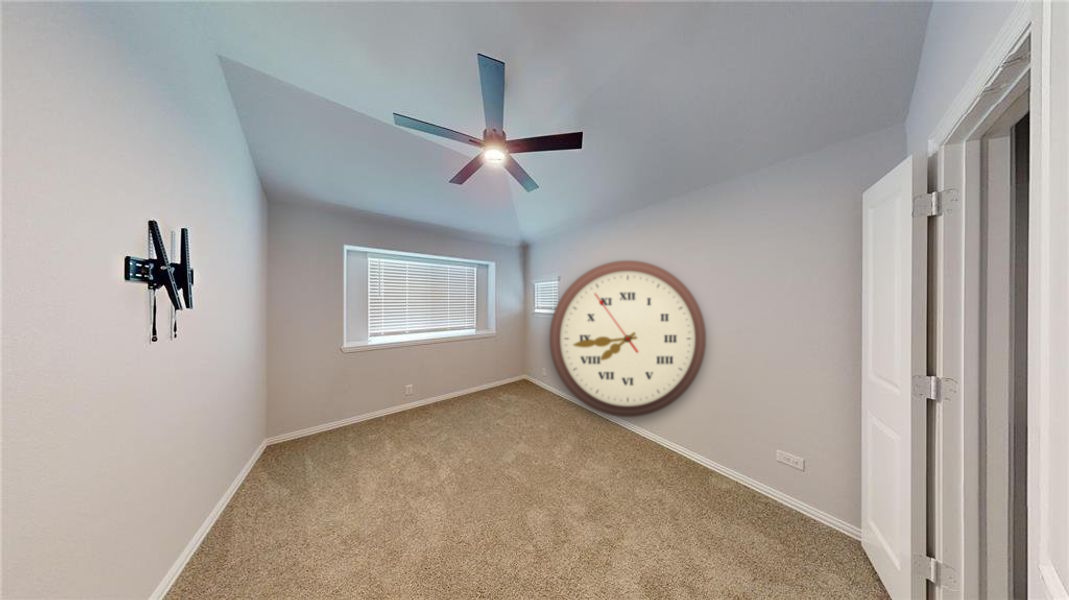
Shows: 7:43:54
